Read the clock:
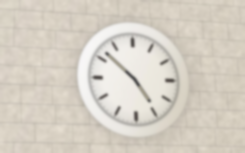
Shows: 4:52
